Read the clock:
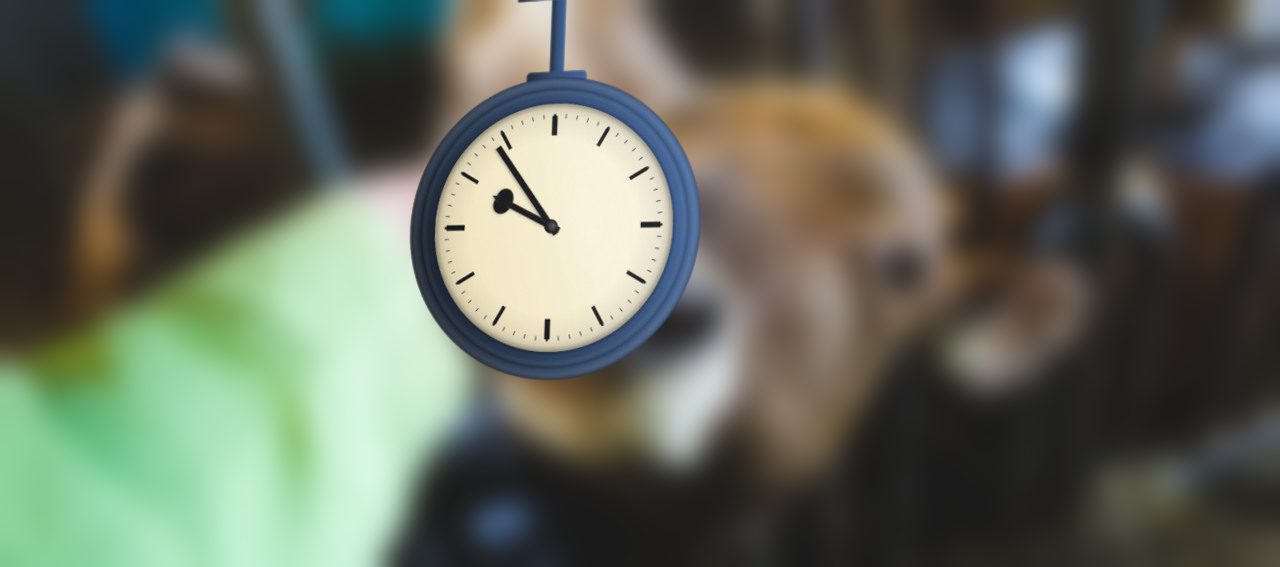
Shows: 9:54
